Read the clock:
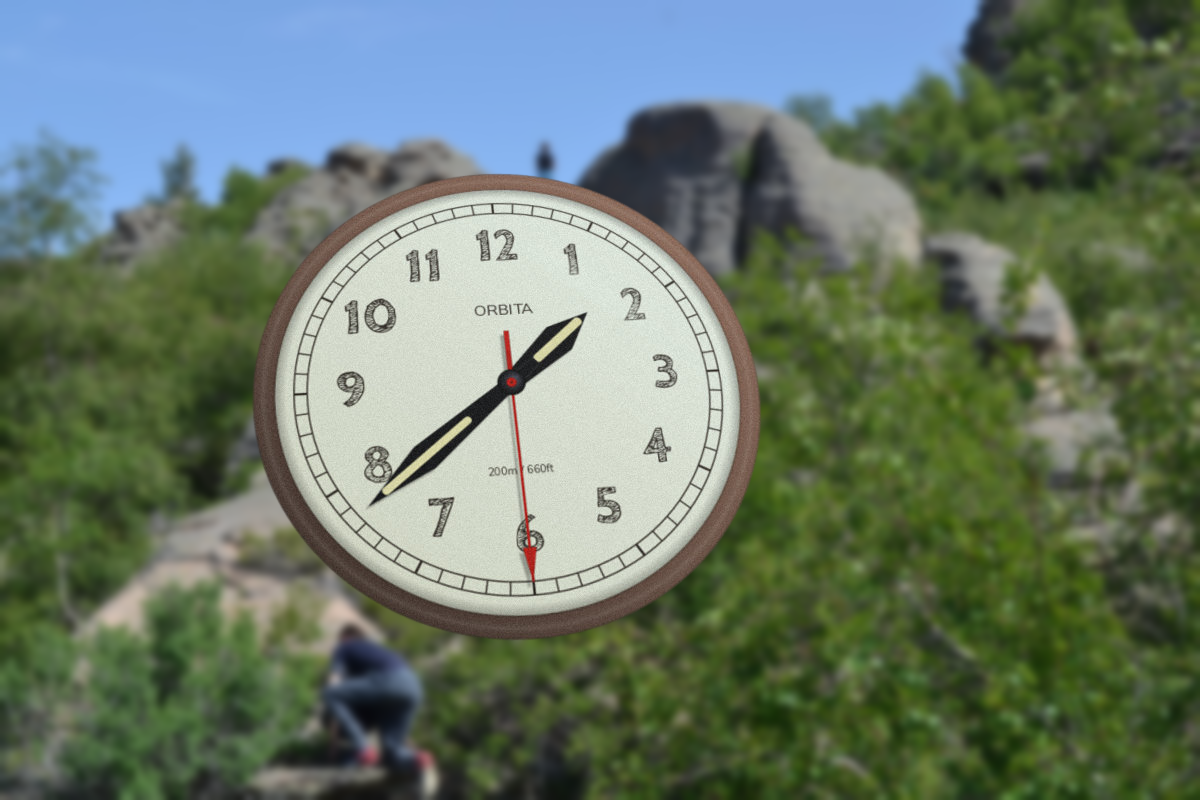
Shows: 1:38:30
